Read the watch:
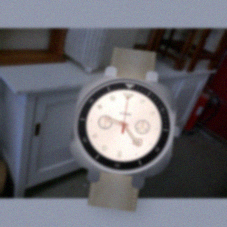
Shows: 9:23
